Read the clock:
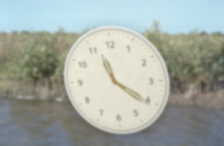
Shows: 11:21
